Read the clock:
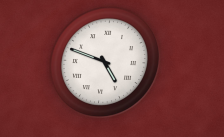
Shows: 4:48
